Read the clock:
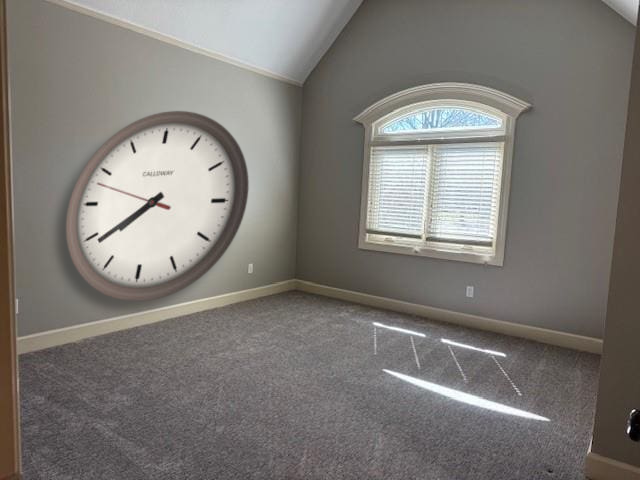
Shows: 7:38:48
